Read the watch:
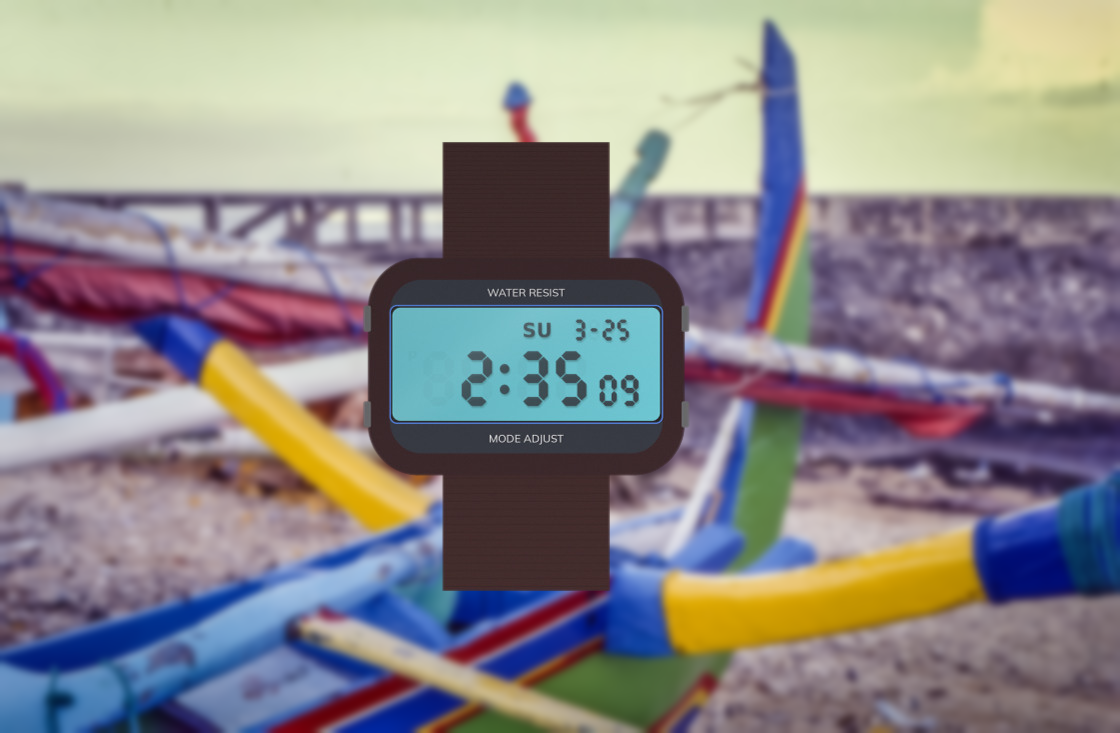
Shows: 2:35:09
